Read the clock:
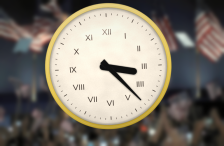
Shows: 3:23
